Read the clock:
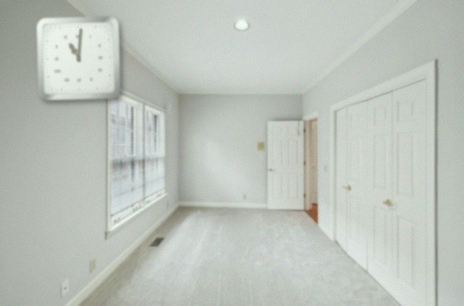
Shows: 11:01
